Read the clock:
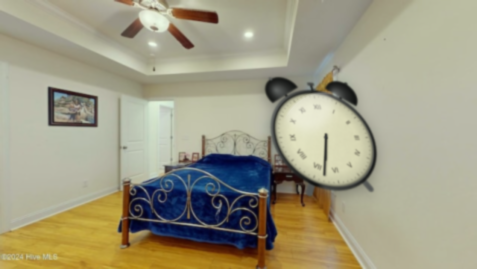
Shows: 6:33
